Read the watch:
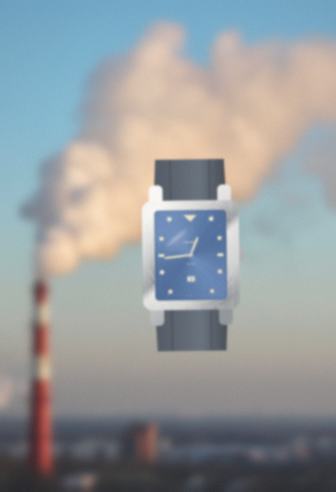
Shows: 12:44
